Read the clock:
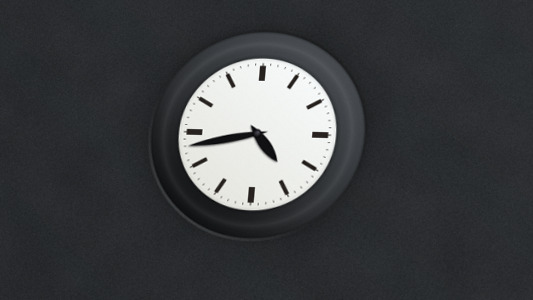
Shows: 4:43
